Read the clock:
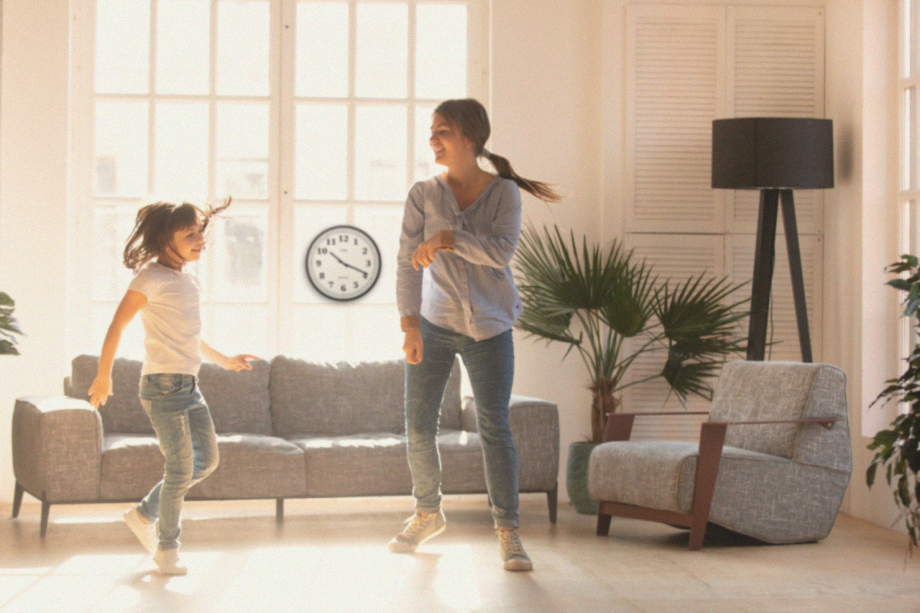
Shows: 10:19
